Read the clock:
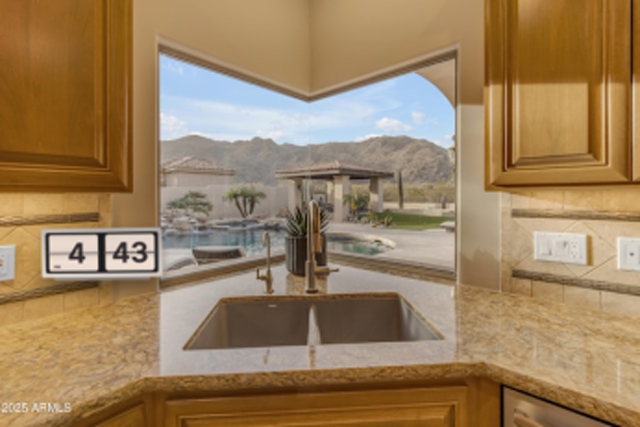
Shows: 4:43
